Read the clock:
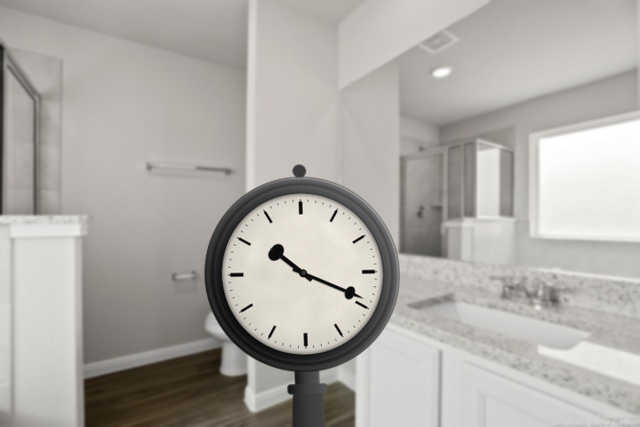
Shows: 10:19
